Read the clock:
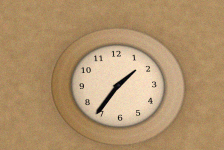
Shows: 1:36
